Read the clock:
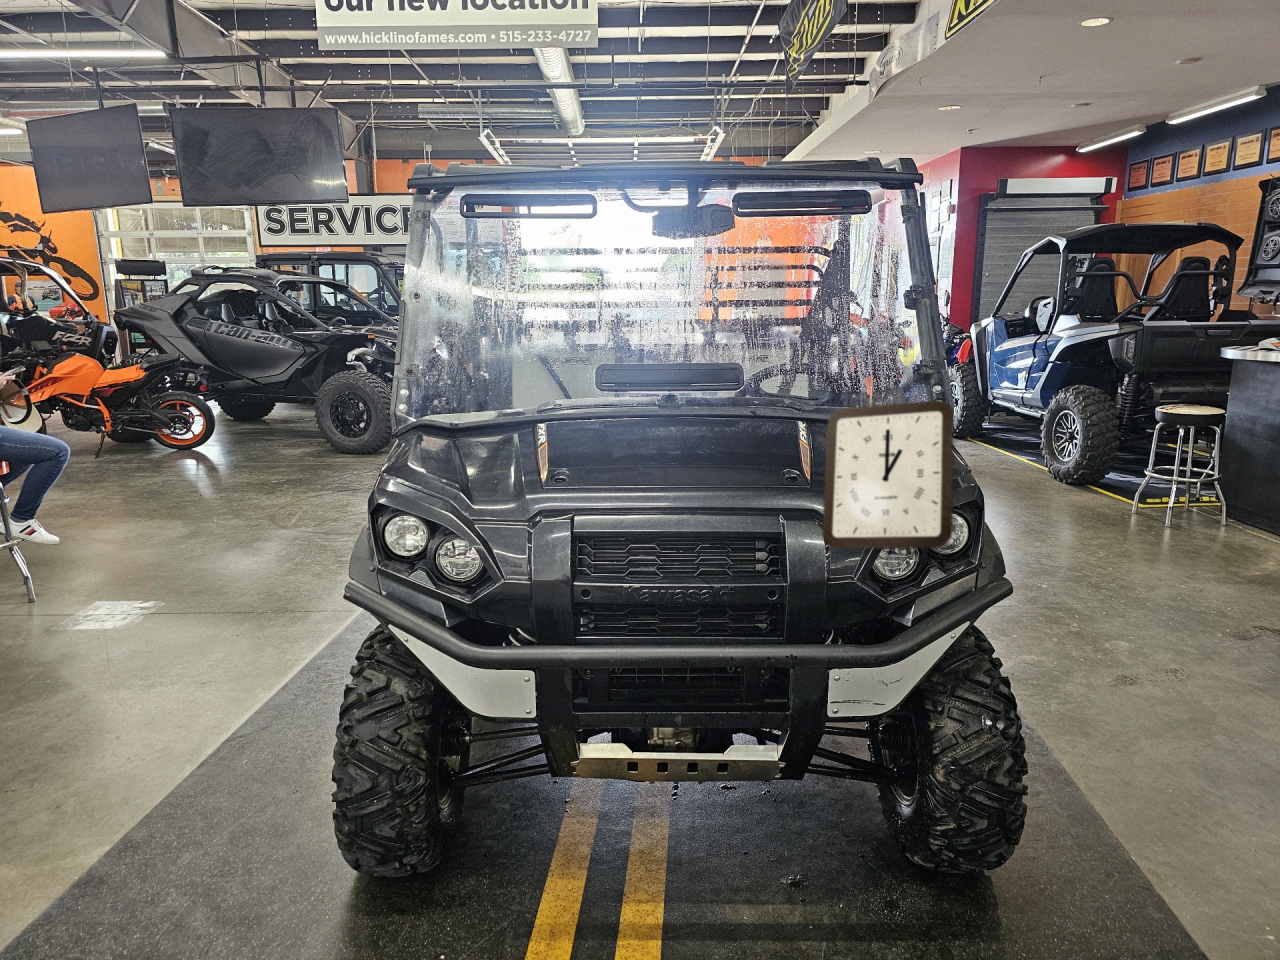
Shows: 1:00
